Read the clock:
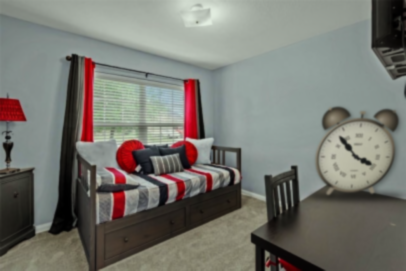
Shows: 3:53
